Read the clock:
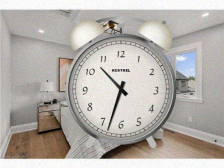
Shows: 10:33
